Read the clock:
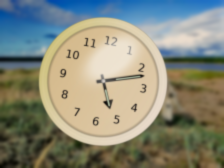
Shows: 5:12
